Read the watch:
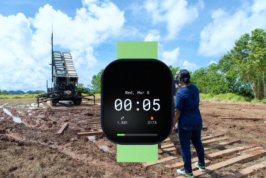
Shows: 0:05
